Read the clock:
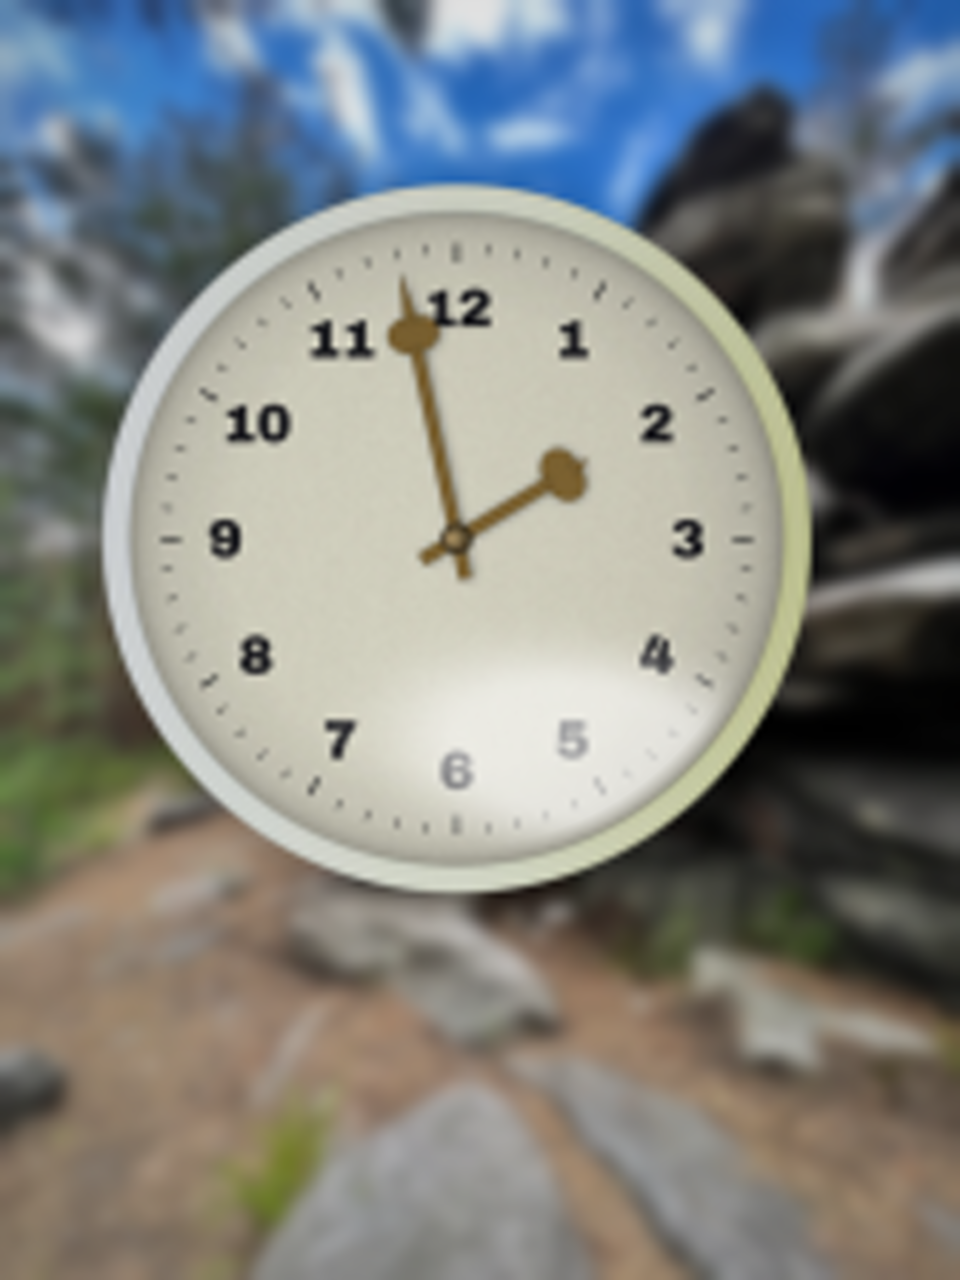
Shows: 1:58
